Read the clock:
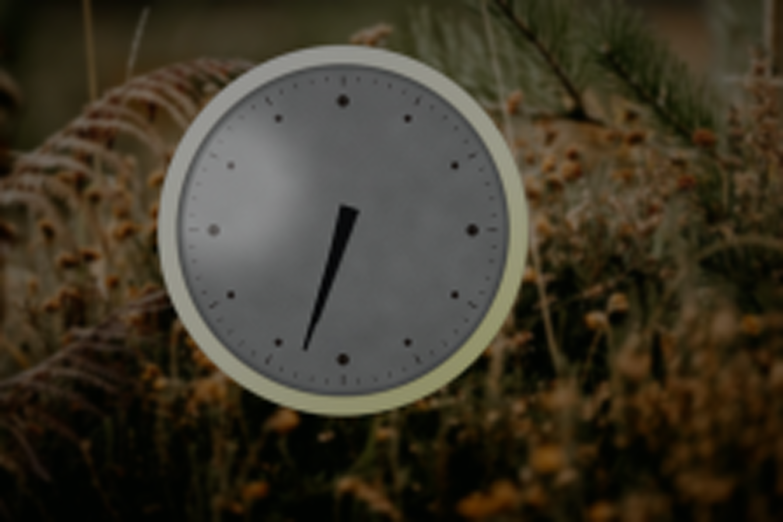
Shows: 6:33
